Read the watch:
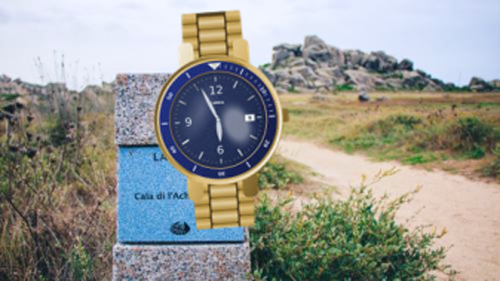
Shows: 5:56
